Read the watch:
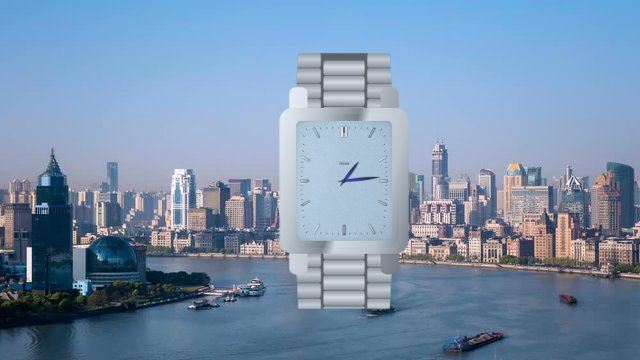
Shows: 1:14
